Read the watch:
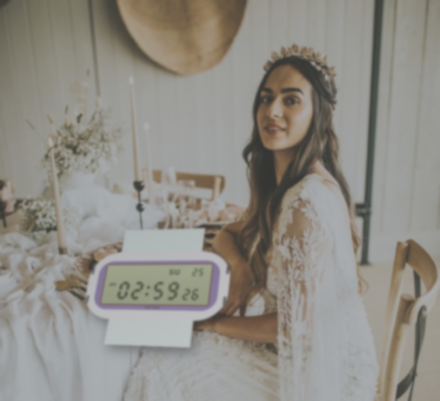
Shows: 2:59:26
